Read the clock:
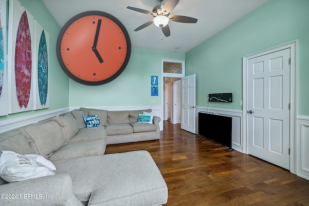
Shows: 5:02
